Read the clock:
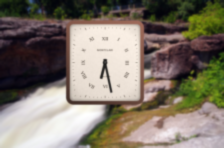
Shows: 6:28
